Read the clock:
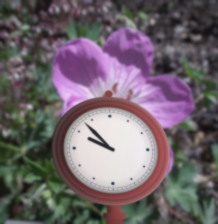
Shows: 9:53
